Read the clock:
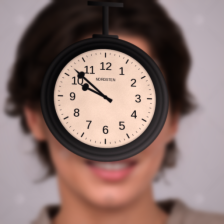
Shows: 9:52
